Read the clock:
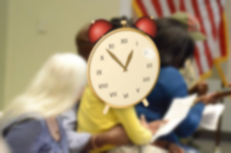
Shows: 12:53
